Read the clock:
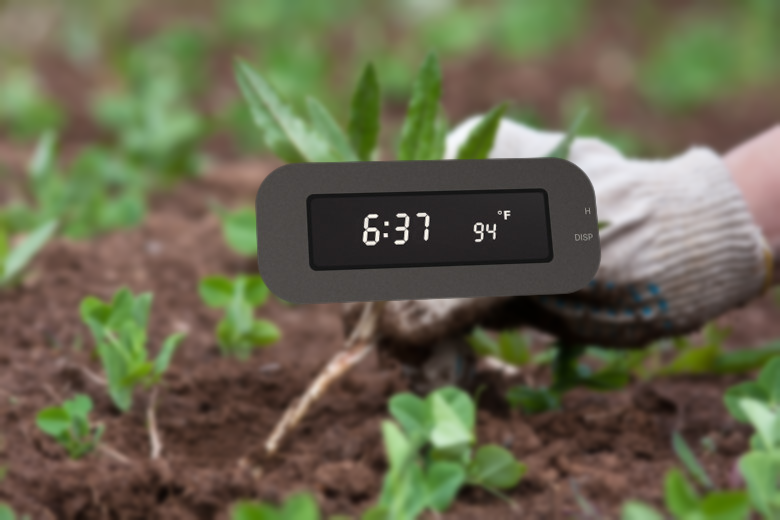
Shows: 6:37
